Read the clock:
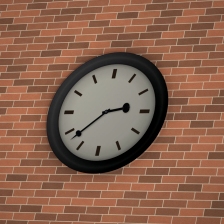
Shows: 2:38
